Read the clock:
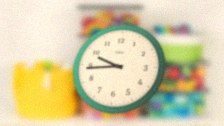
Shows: 9:44
